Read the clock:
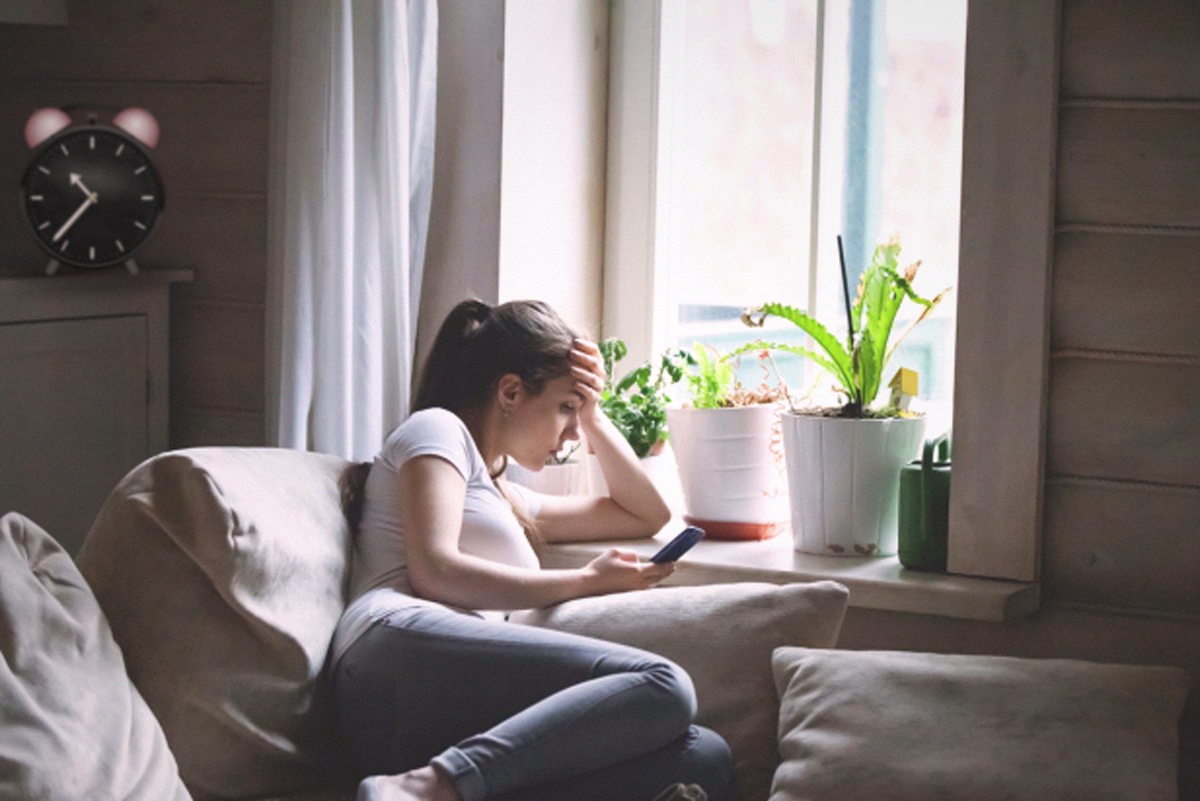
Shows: 10:37
